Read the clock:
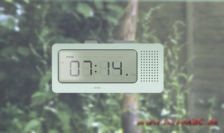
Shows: 7:14
